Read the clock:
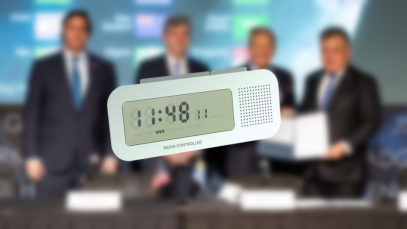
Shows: 11:48:11
